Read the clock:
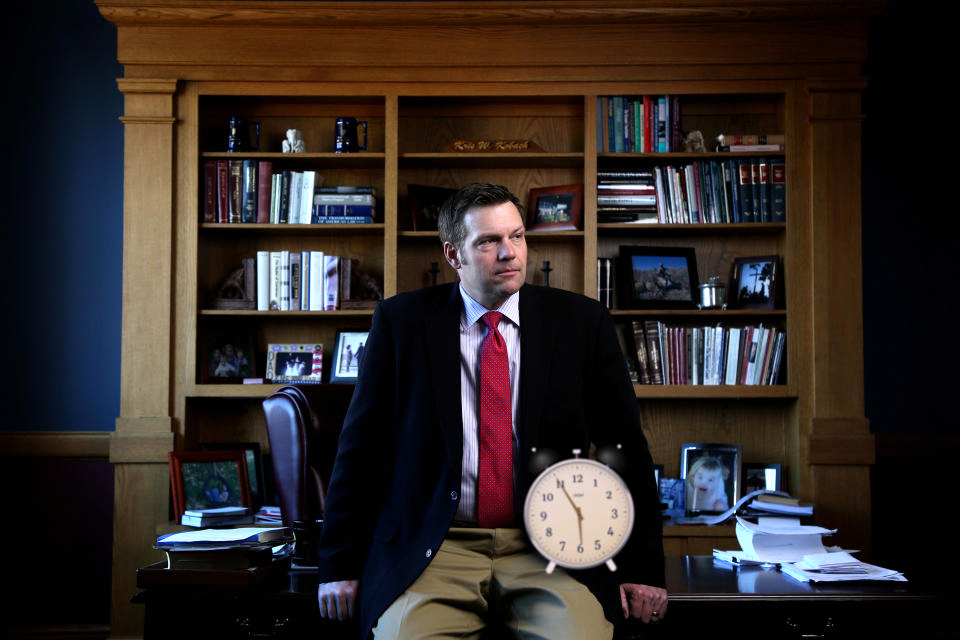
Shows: 5:55
